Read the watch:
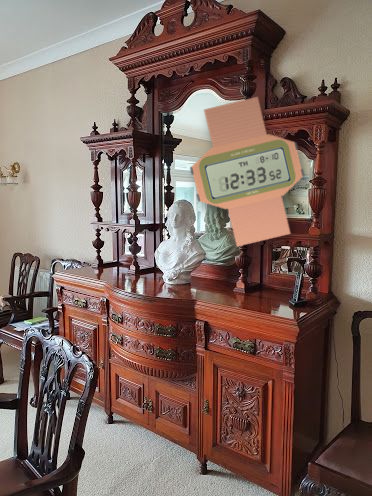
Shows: 12:33:52
